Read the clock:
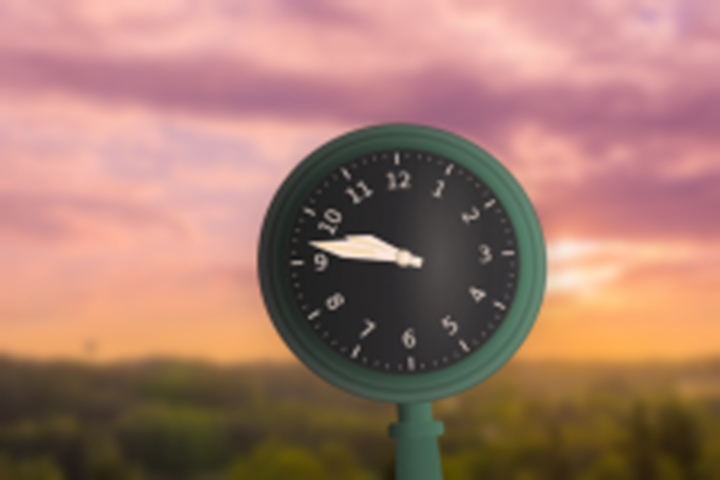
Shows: 9:47
